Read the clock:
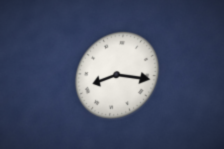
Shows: 8:16
